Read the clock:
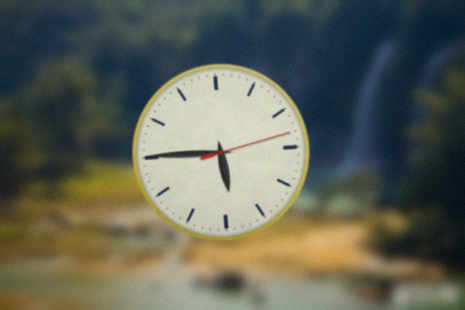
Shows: 5:45:13
